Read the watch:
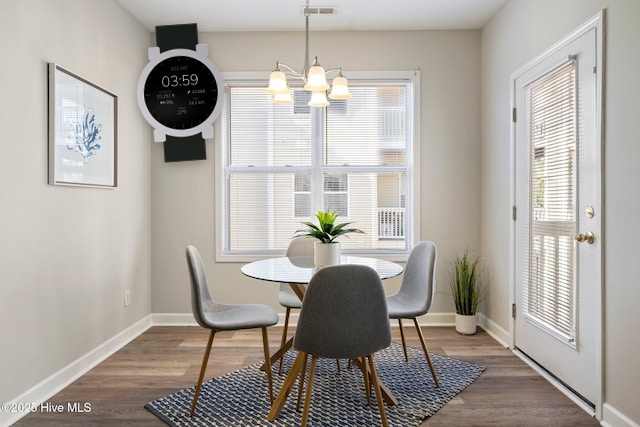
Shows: 3:59
